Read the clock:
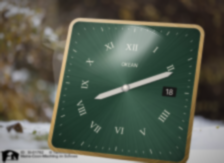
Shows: 8:11
